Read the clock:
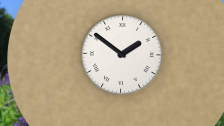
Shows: 1:51
